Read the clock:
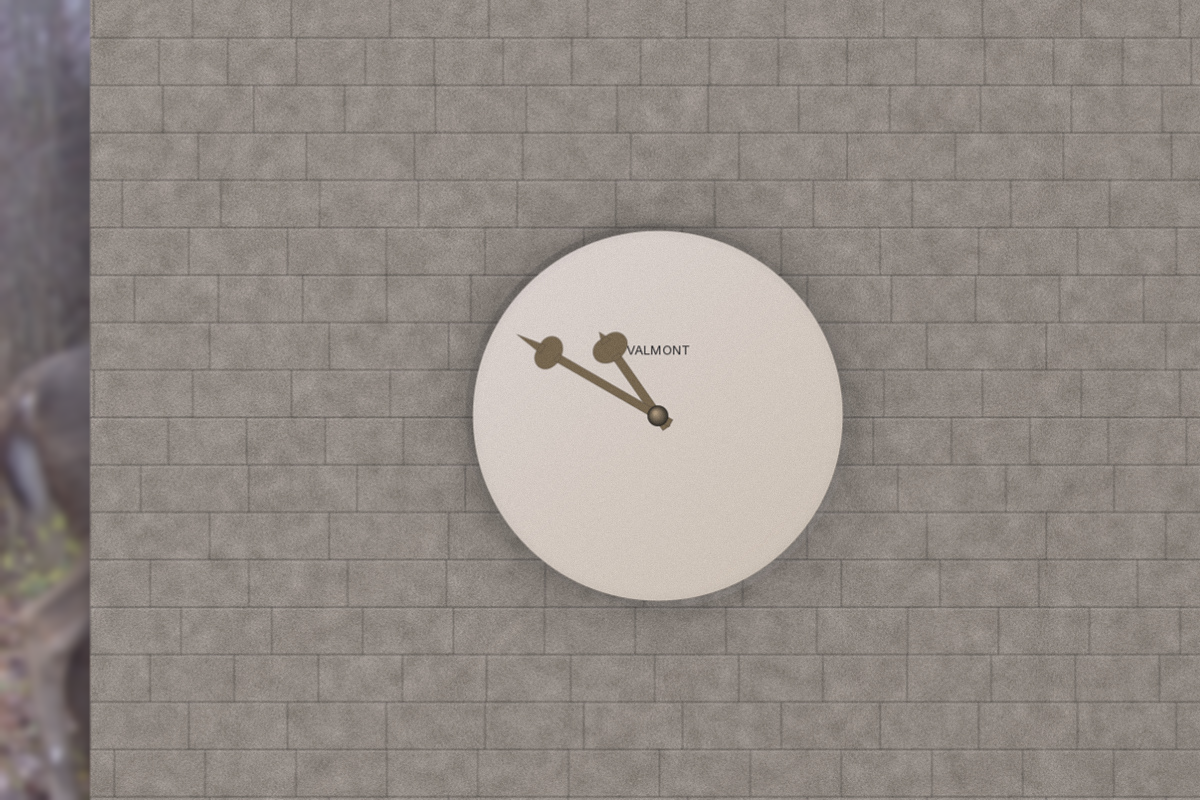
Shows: 10:50
